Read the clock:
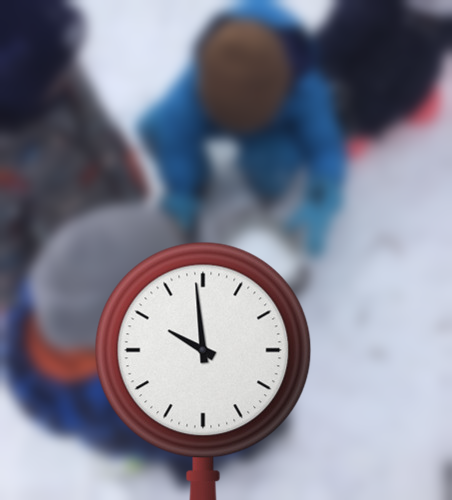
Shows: 9:59
